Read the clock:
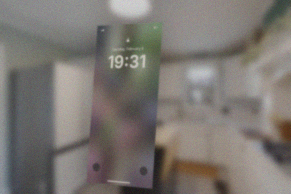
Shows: 19:31
